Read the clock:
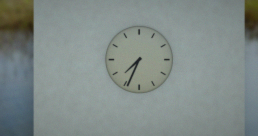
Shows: 7:34
